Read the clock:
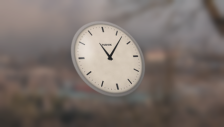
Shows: 11:07
